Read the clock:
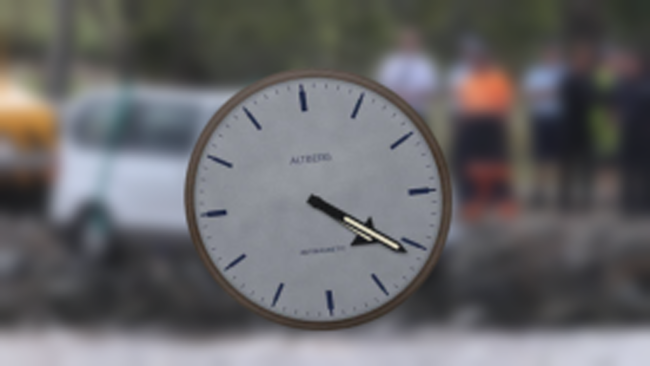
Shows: 4:21
